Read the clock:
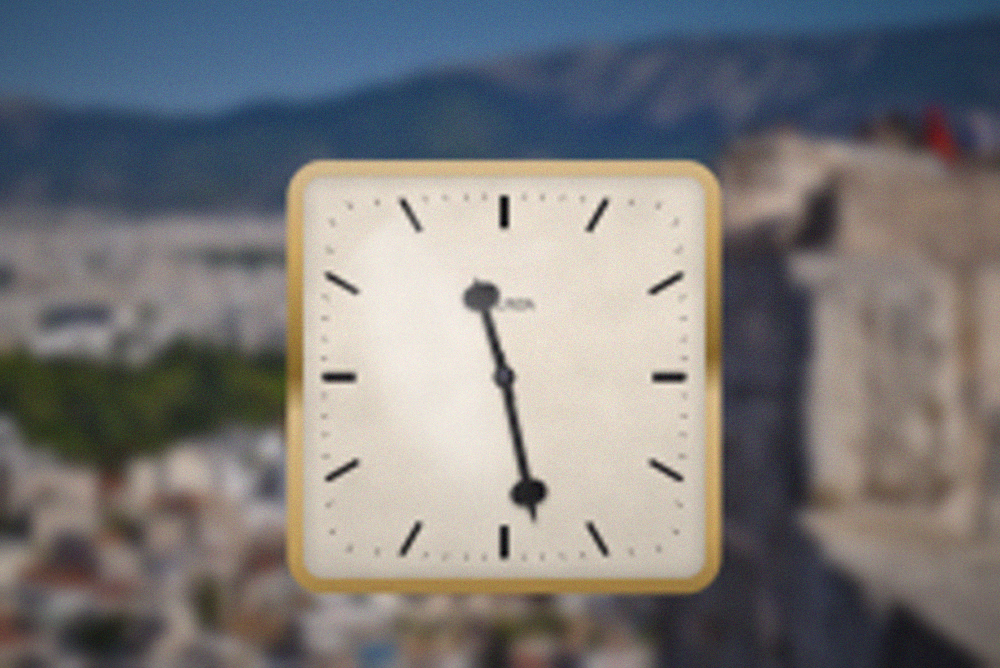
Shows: 11:28
